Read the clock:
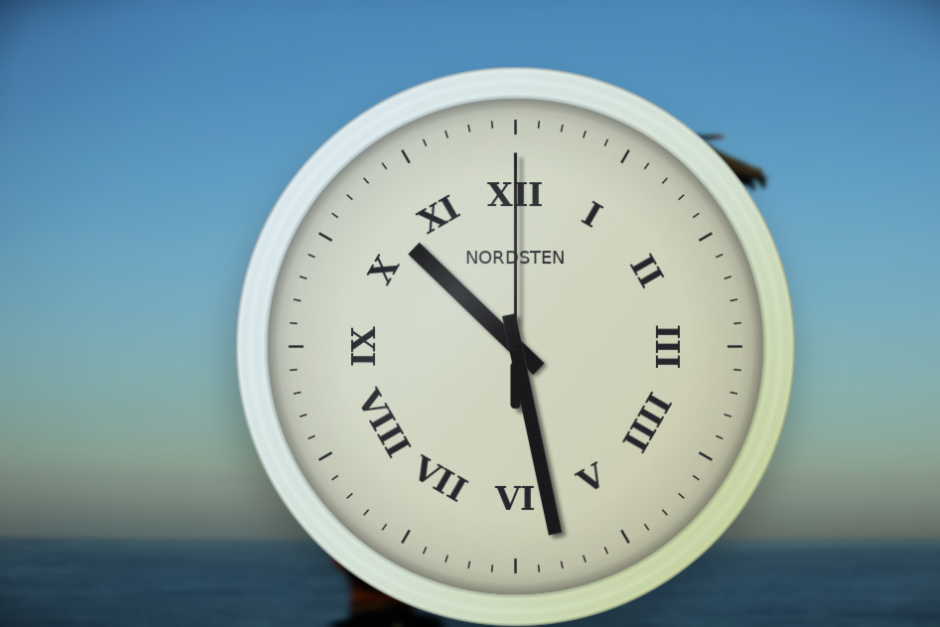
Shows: 10:28:00
